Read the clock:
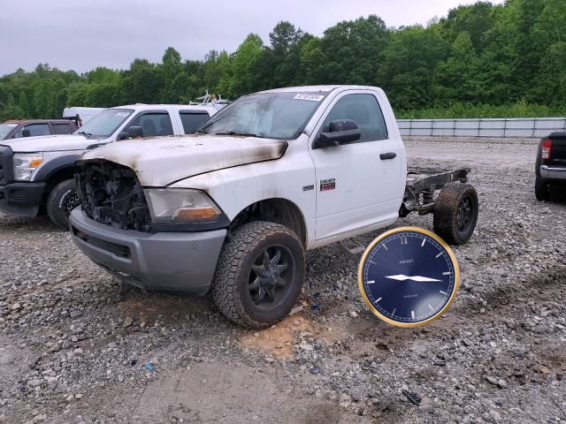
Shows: 9:17
